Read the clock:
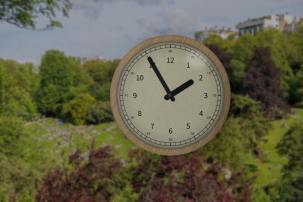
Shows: 1:55
